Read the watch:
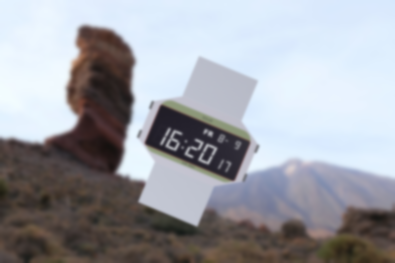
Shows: 16:20
